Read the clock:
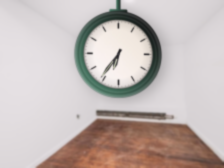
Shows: 6:36
